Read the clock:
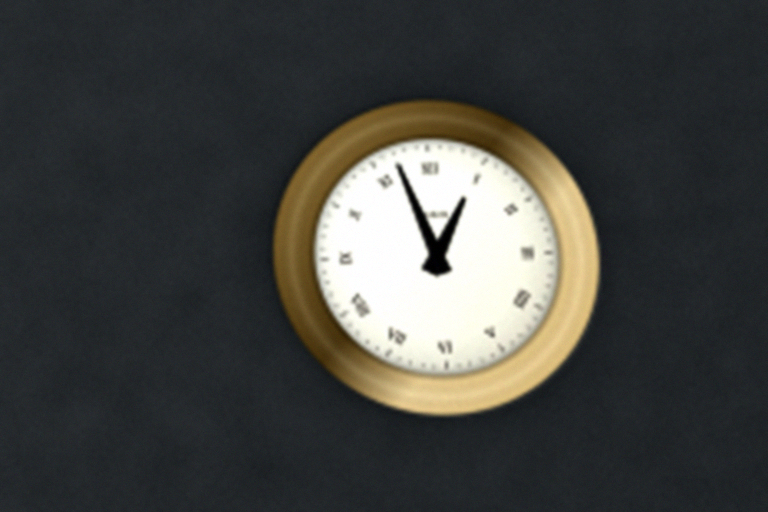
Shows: 12:57
